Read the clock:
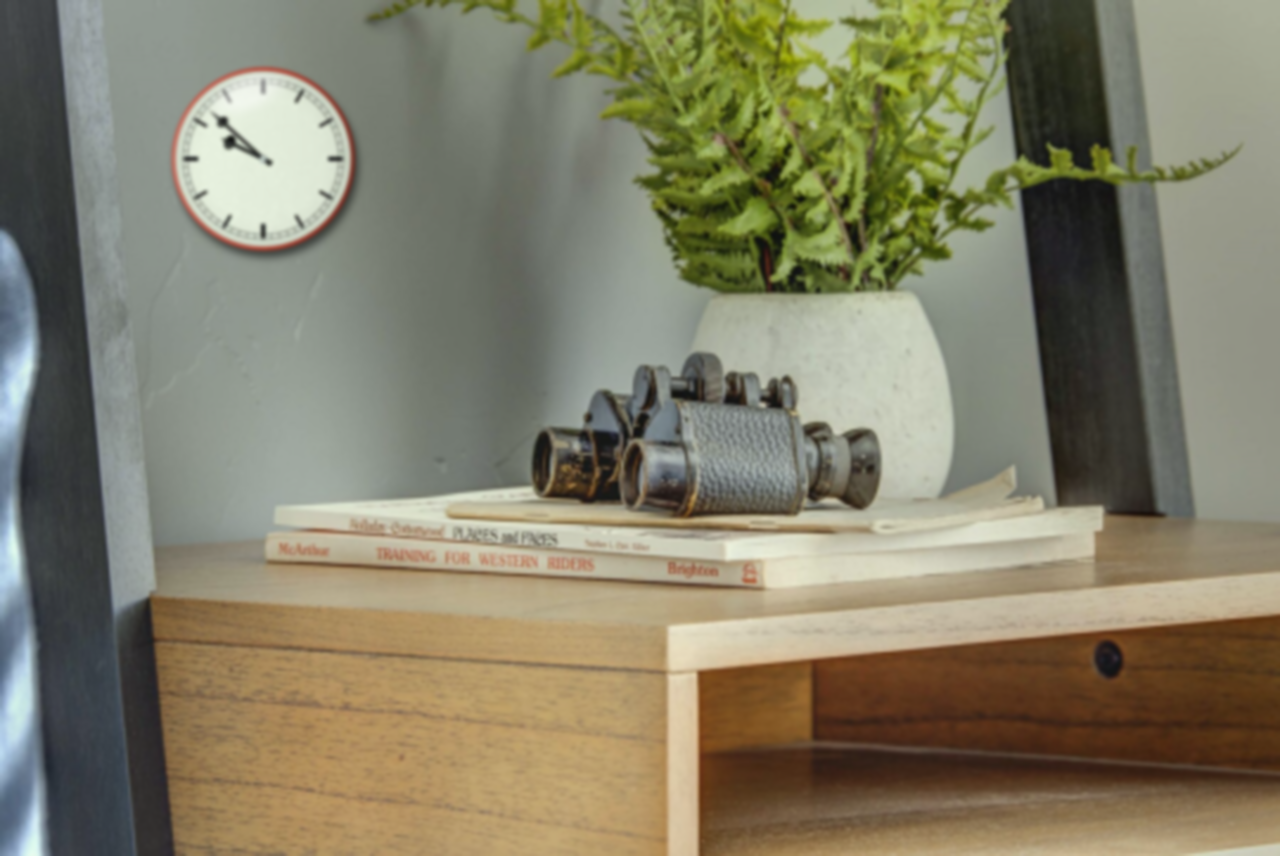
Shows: 9:52
